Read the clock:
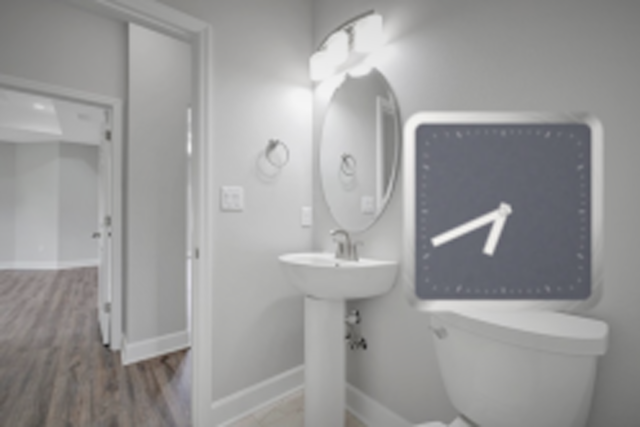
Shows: 6:41
